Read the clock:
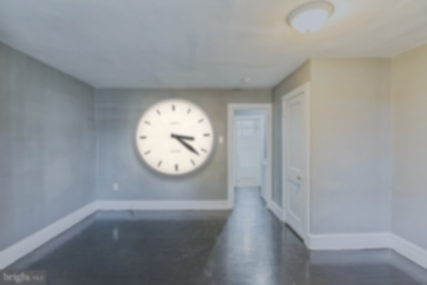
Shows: 3:22
